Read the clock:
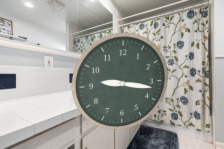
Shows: 9:17
